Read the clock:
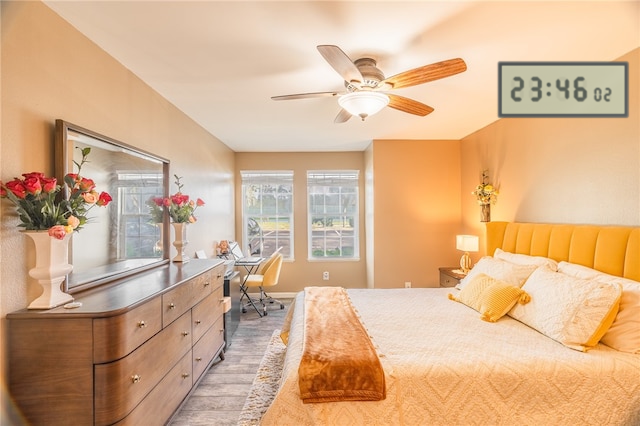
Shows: 23:46:02
